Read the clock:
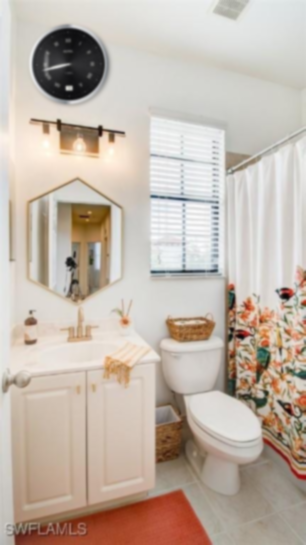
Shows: 8:43
